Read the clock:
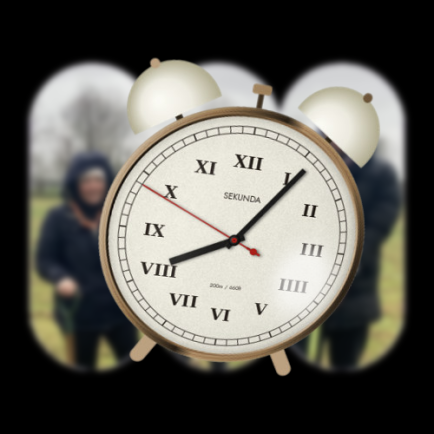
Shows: 8:05:49
